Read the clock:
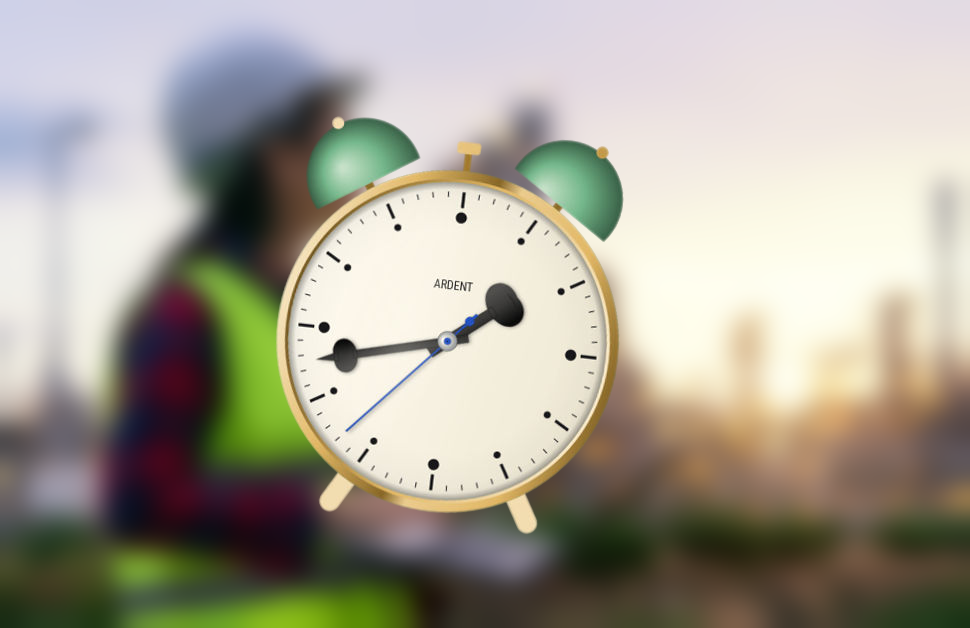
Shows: 1:42:37
